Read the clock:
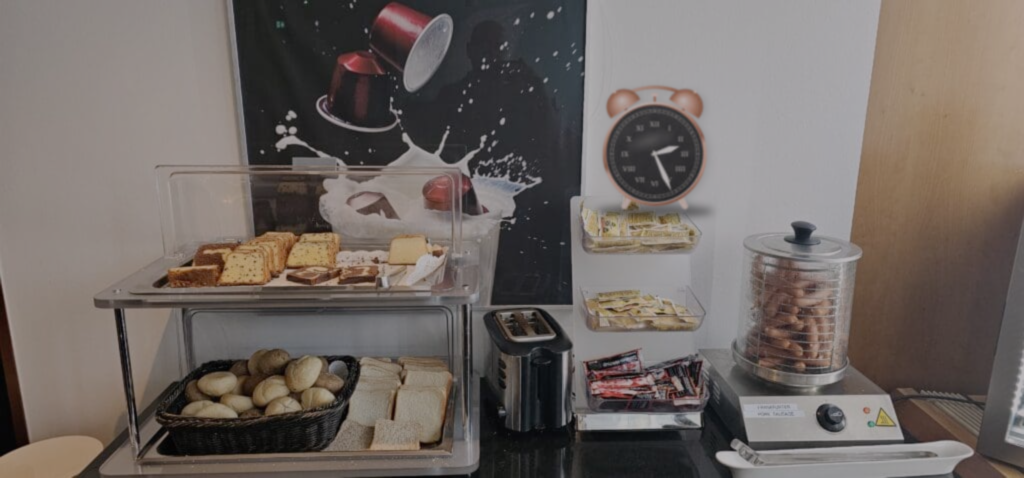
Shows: 2:26
